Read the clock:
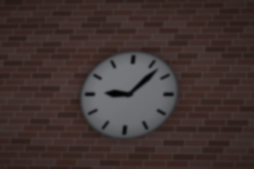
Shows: 9:07
